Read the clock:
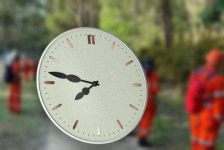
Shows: 7:47
